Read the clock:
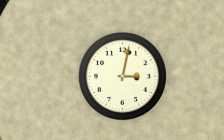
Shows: 3:02
